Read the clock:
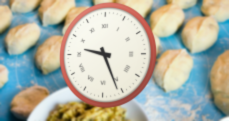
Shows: 9:26
